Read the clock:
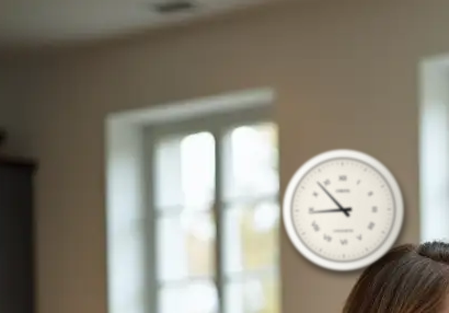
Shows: 8:53
